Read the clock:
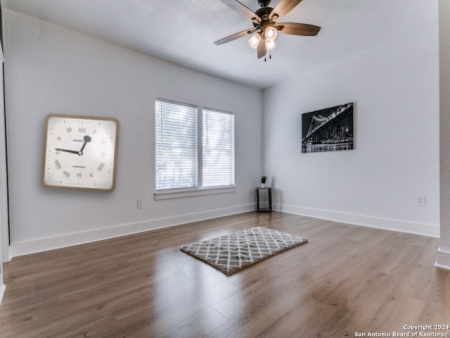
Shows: 12:46
